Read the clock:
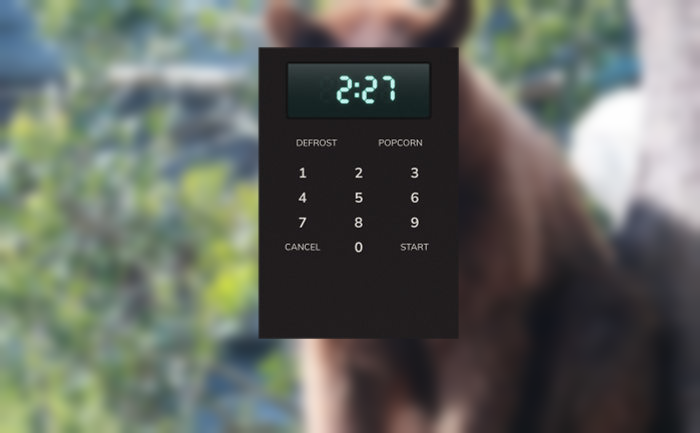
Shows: 2:27
